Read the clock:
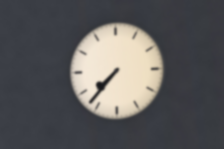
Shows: 7:37
